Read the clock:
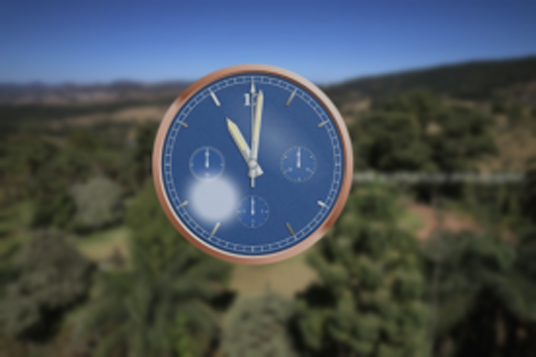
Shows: 11:01
